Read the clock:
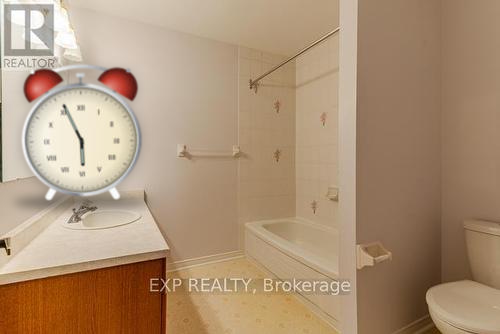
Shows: 5:56
